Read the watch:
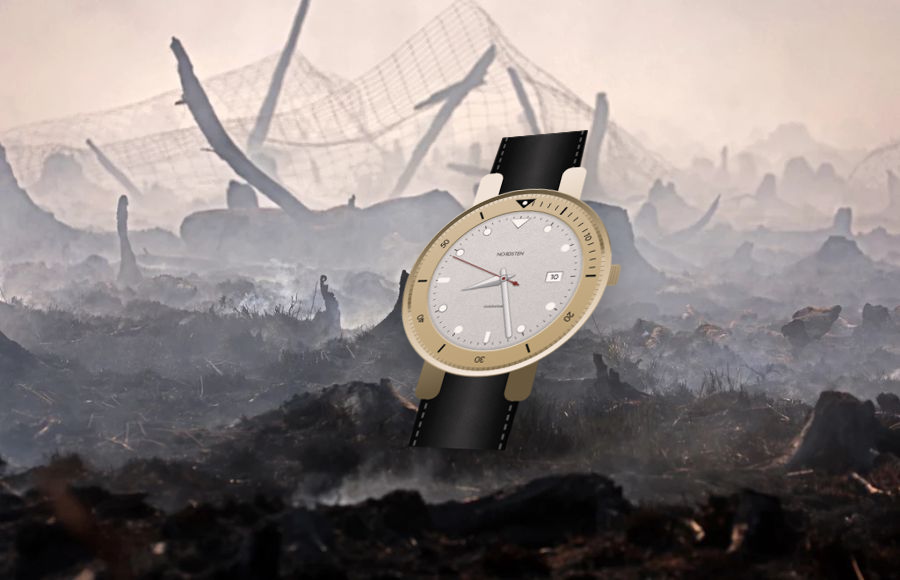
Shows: 8:26:49
